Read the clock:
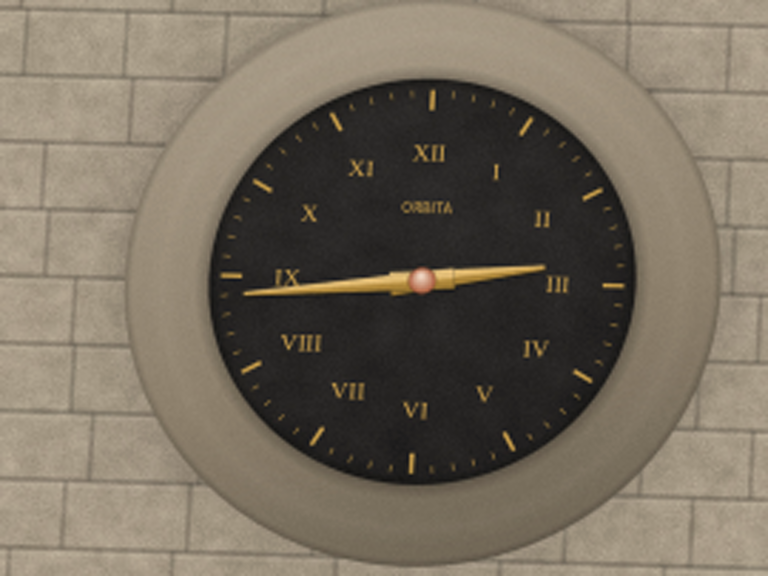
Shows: 2:44
